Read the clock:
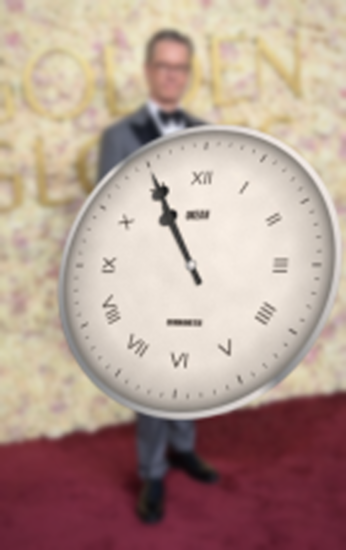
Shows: 10:55
